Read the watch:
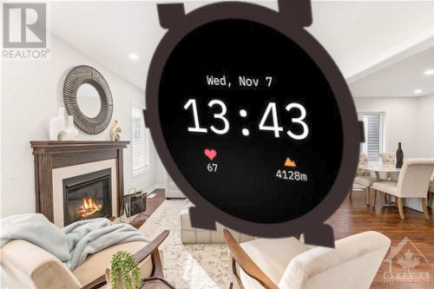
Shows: 13:43
